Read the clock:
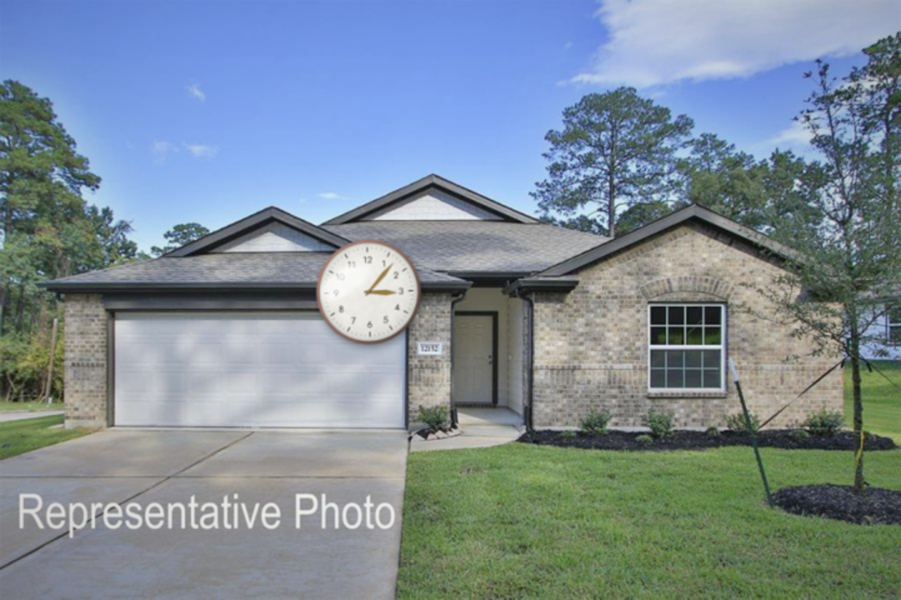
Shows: 3:07
